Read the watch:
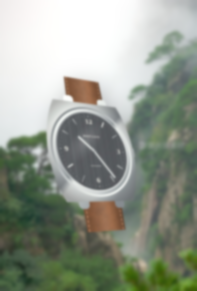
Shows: 10:24
